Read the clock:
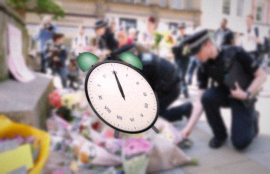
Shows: 12:00
